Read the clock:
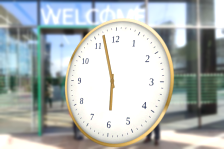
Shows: 5:57
